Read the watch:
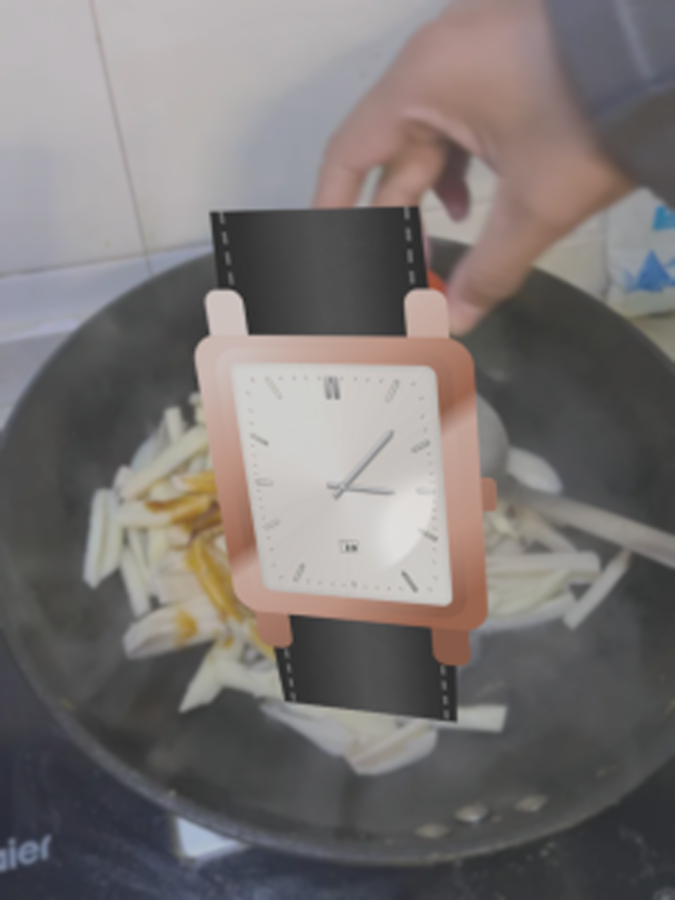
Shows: 3:07
